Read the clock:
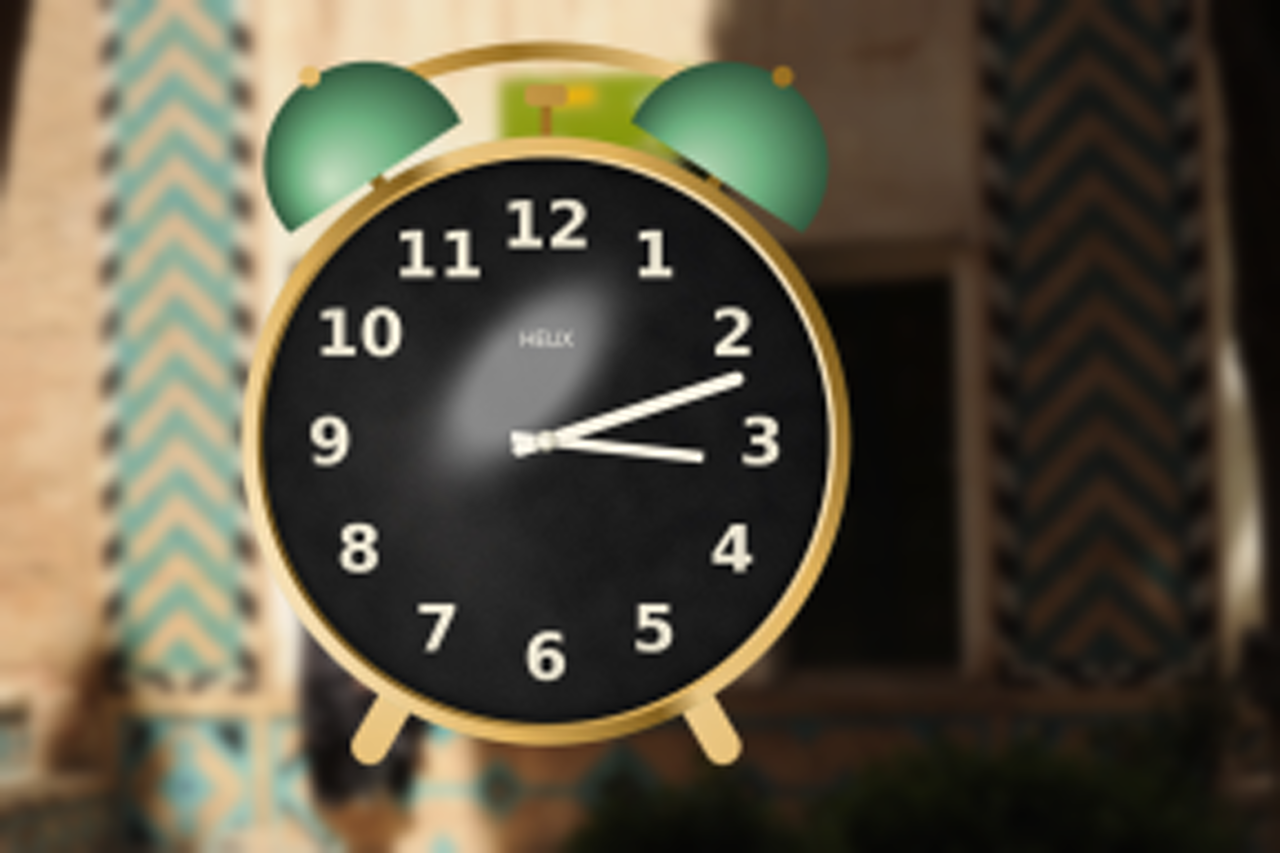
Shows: 3:12
